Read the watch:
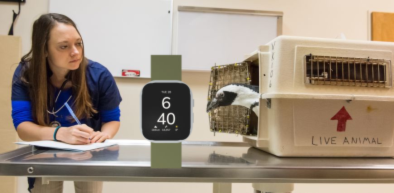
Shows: 6:40
